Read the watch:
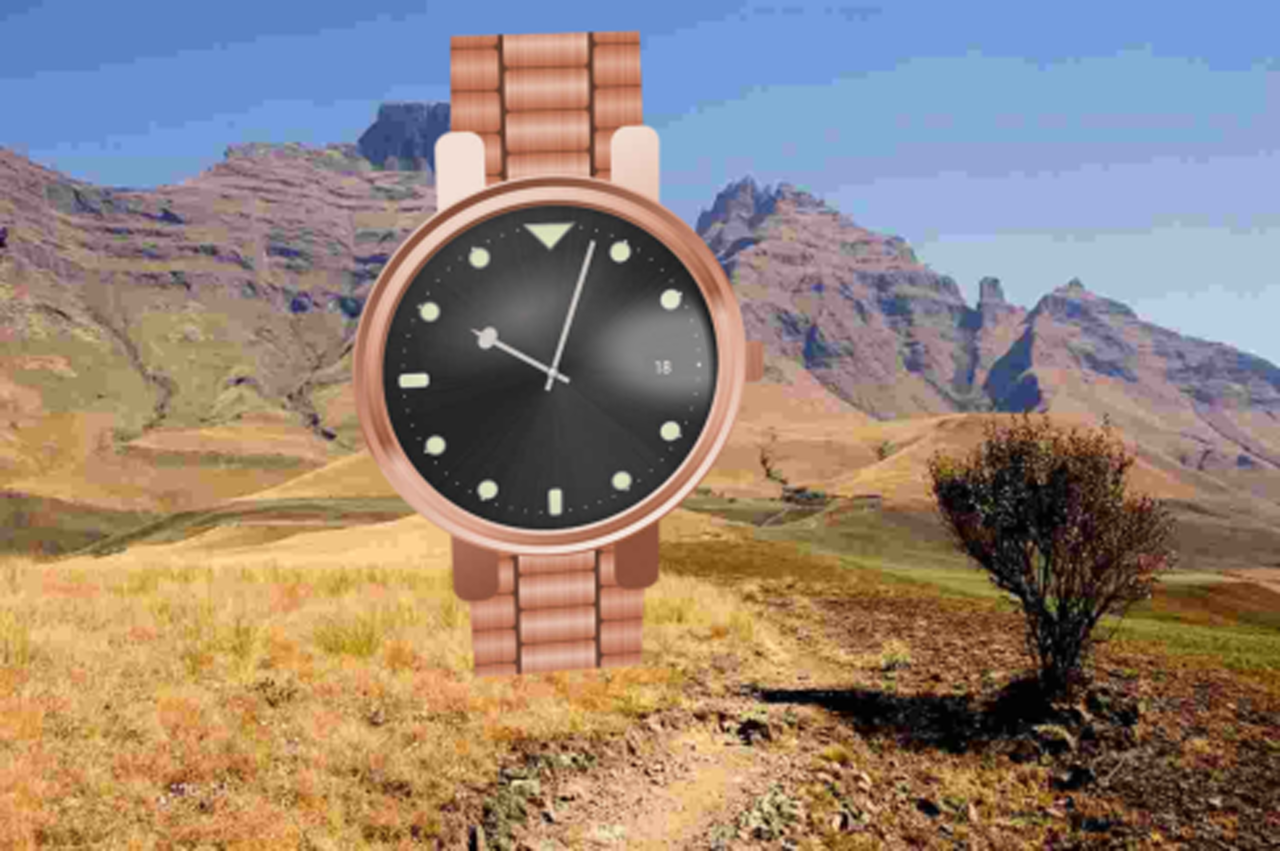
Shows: 10:03
